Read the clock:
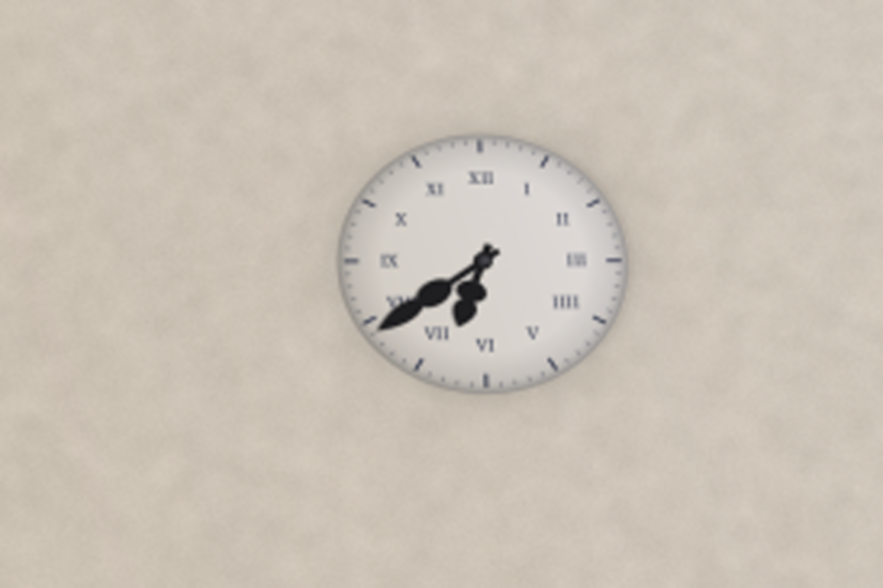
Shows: 6:39
